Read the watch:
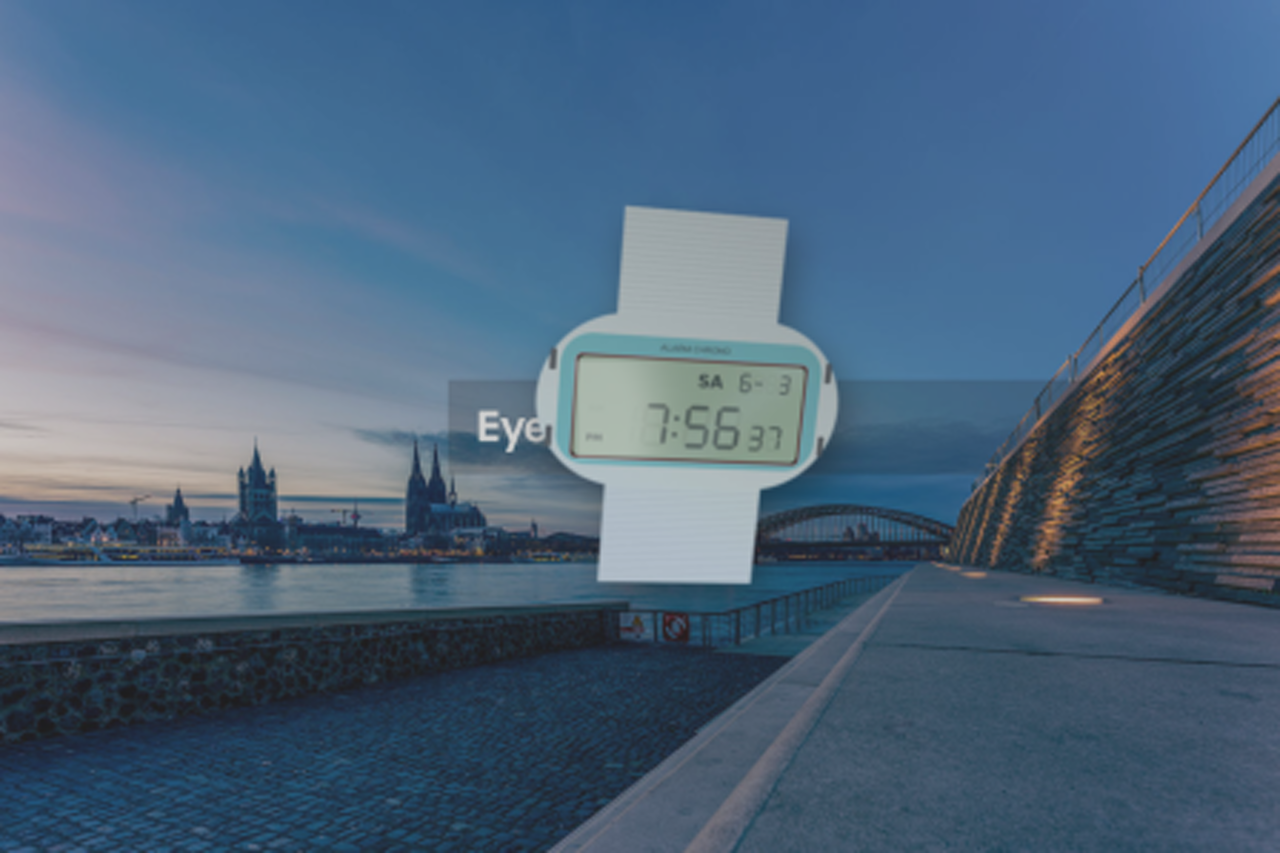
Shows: 7:56:37
